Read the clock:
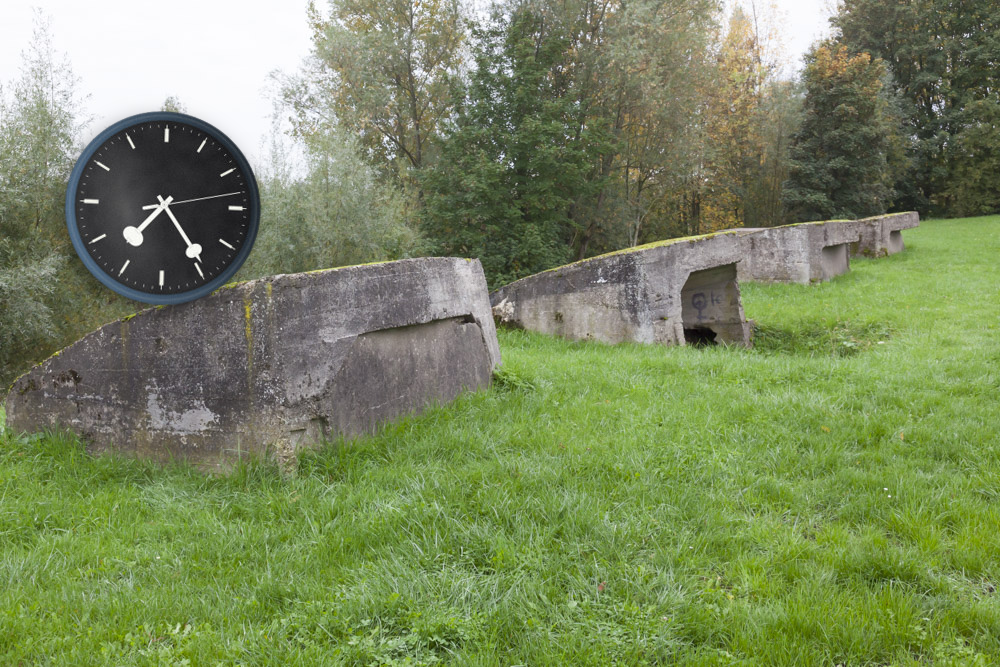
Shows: 7:24:13
